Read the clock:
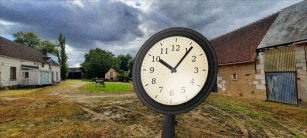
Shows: 10:06
